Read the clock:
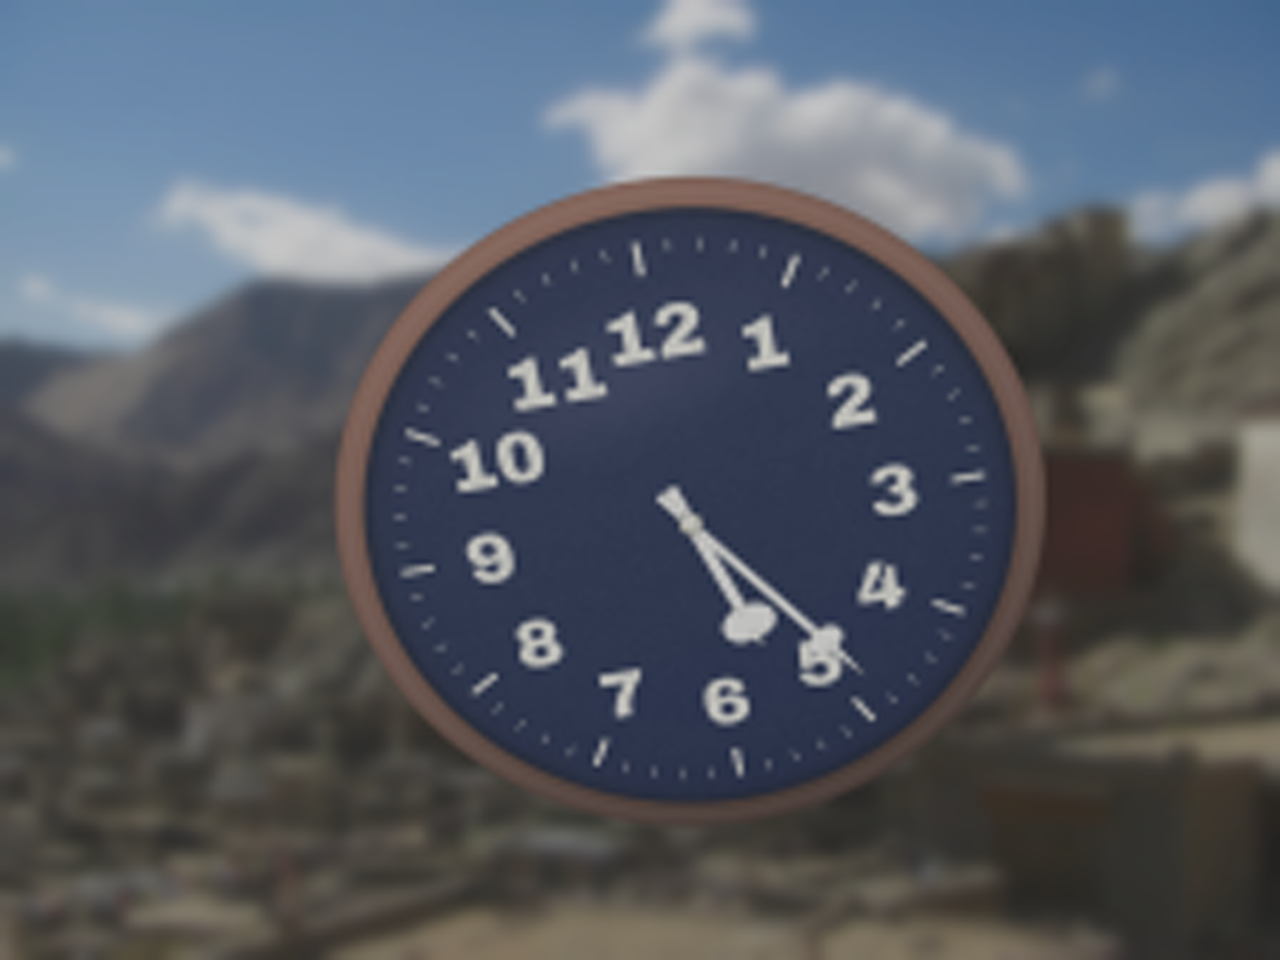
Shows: 5:24
